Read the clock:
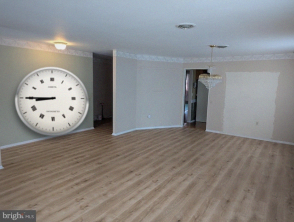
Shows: 8:45
